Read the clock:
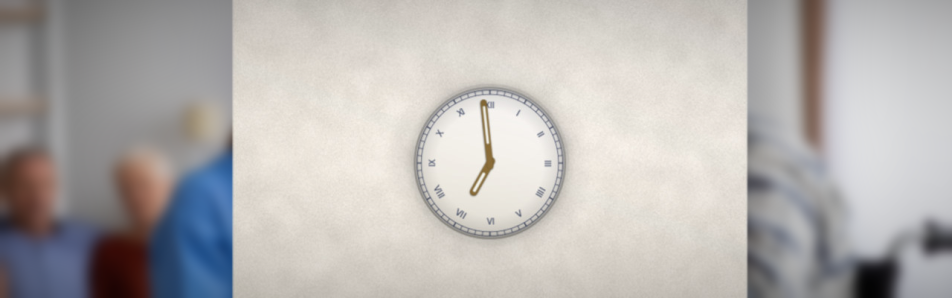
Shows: 6:59
